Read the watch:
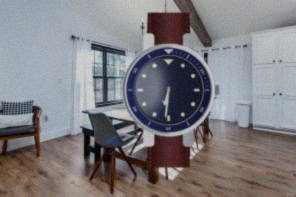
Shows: 6:31
